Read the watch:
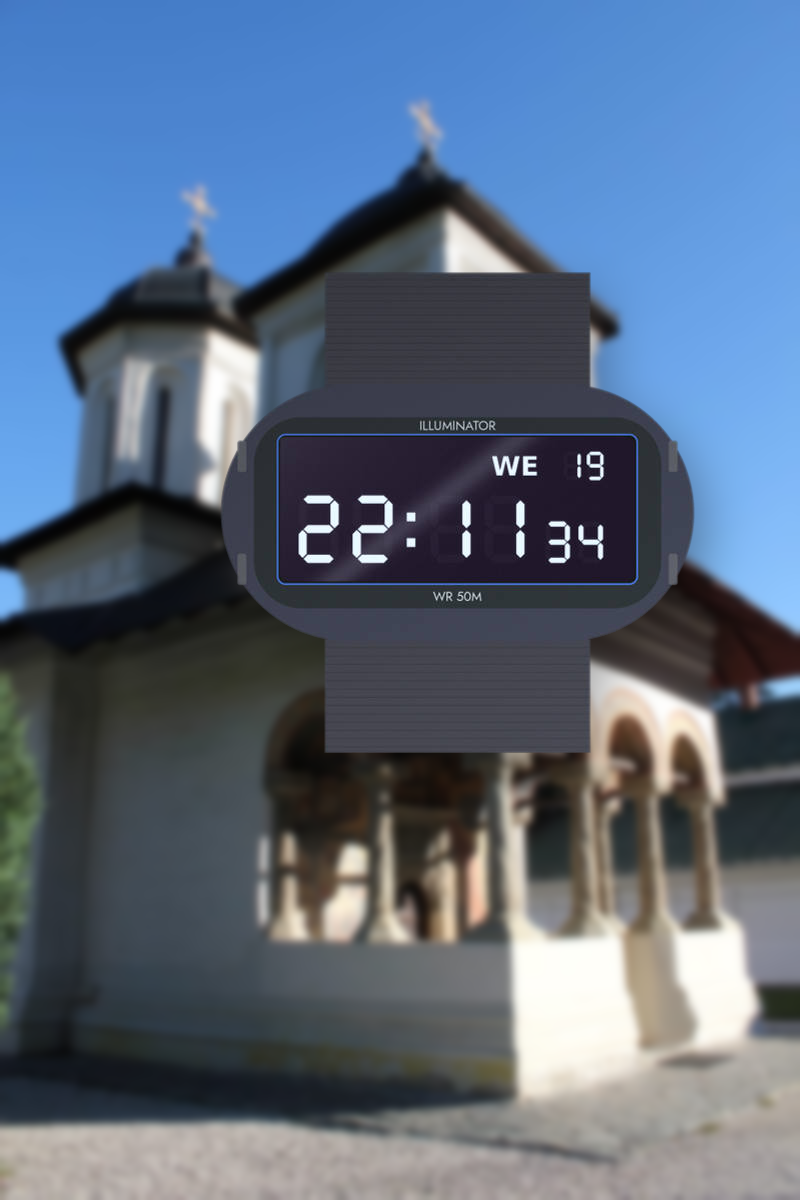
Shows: 22:11:34
